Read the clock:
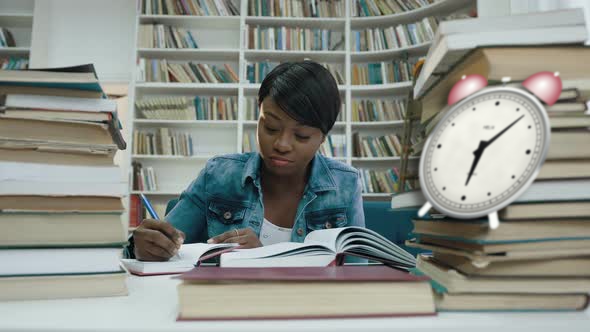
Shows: 6:07
